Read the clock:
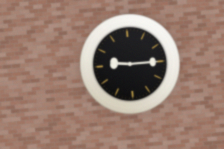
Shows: 9:15
